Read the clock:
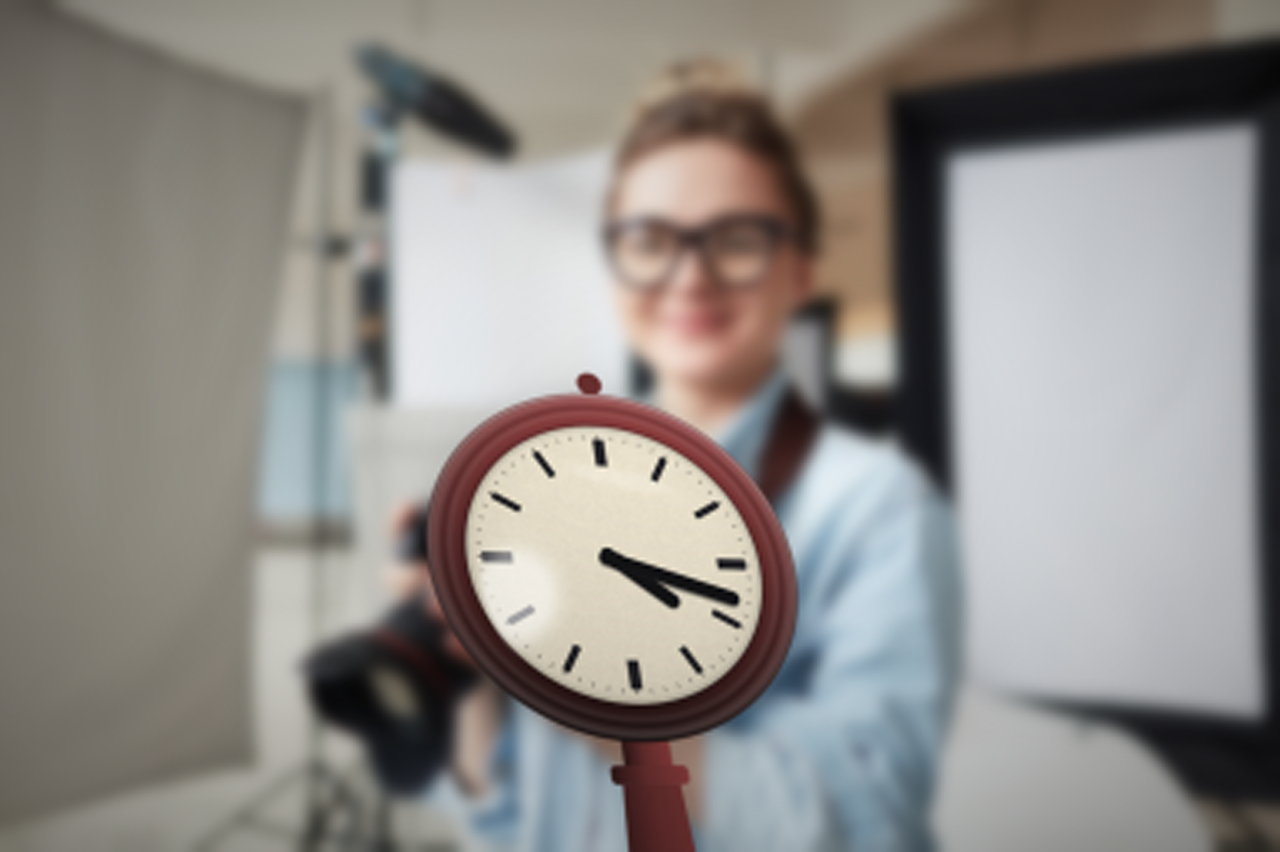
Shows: 4:18
